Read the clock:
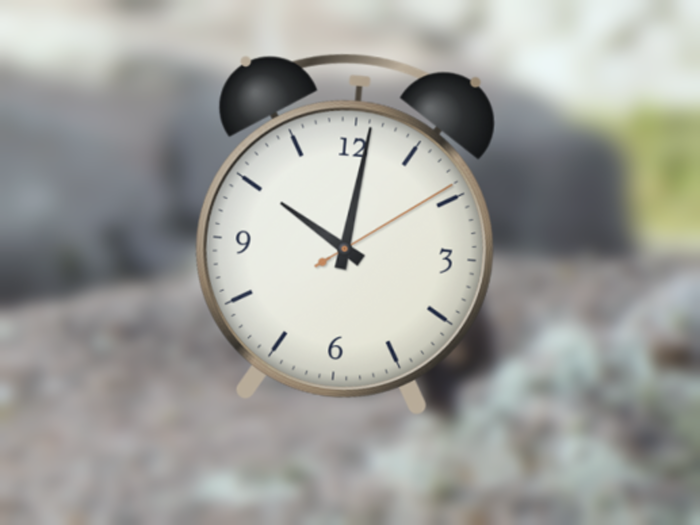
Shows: 10:01:09
